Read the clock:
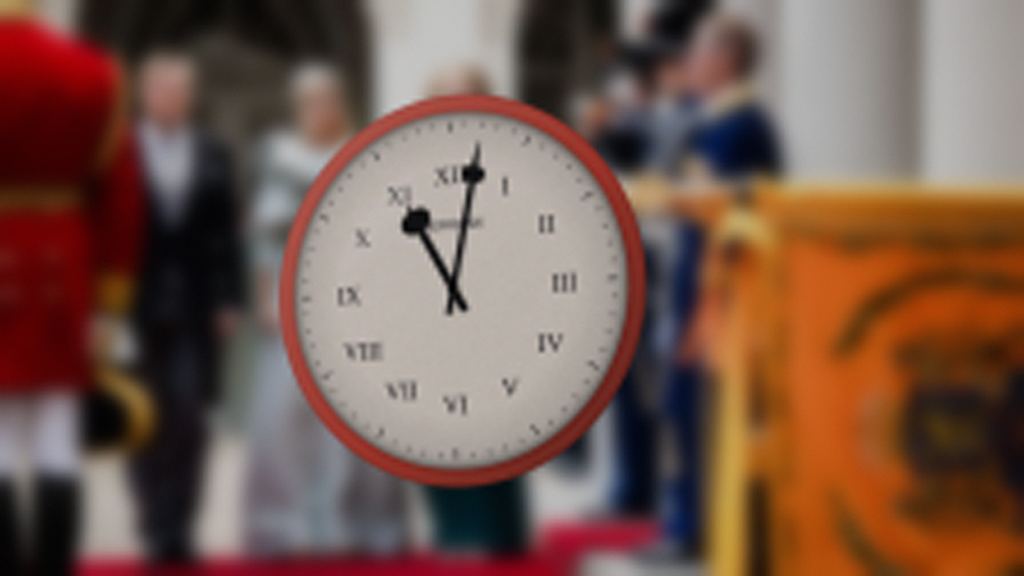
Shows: 11:02
